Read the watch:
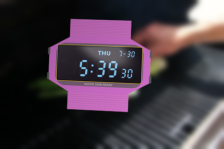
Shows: 5:39:30
